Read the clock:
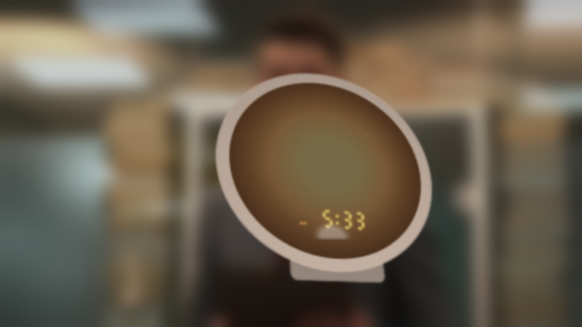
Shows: 5:33
